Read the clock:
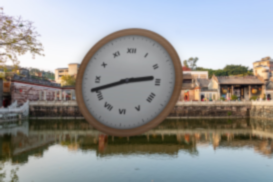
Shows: 2:42
